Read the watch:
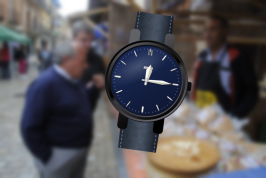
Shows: 12:15
